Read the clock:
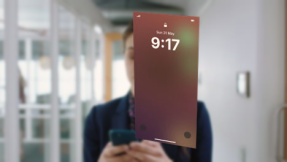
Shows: 9:17
